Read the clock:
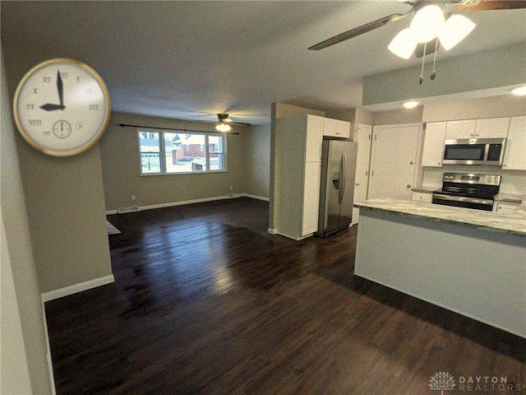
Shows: 8:59
